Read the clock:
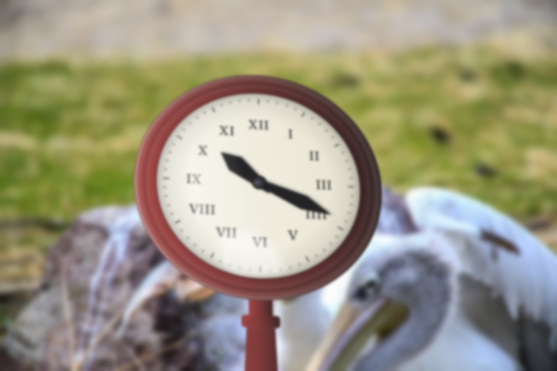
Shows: 10:19
